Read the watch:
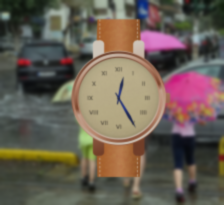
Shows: 12:25
